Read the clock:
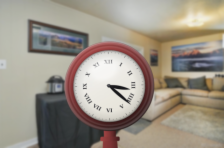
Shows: 3:22
